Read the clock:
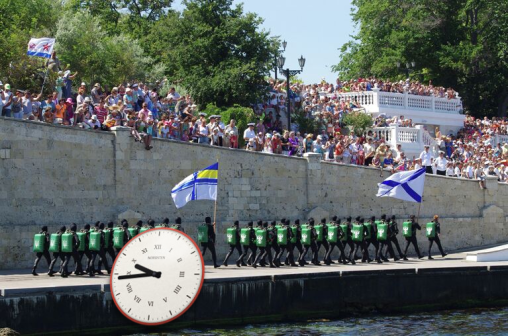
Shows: 9:44
